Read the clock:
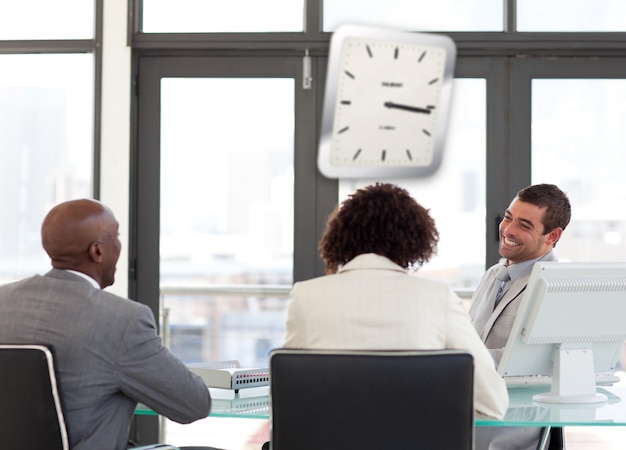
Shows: 3:16
